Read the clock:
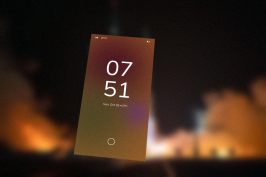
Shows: 7:51
